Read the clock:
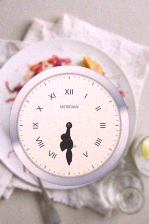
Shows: 6:30
